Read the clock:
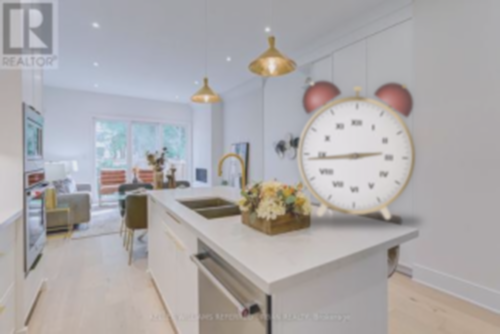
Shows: 2:44
